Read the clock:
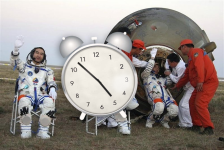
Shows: 4:53
